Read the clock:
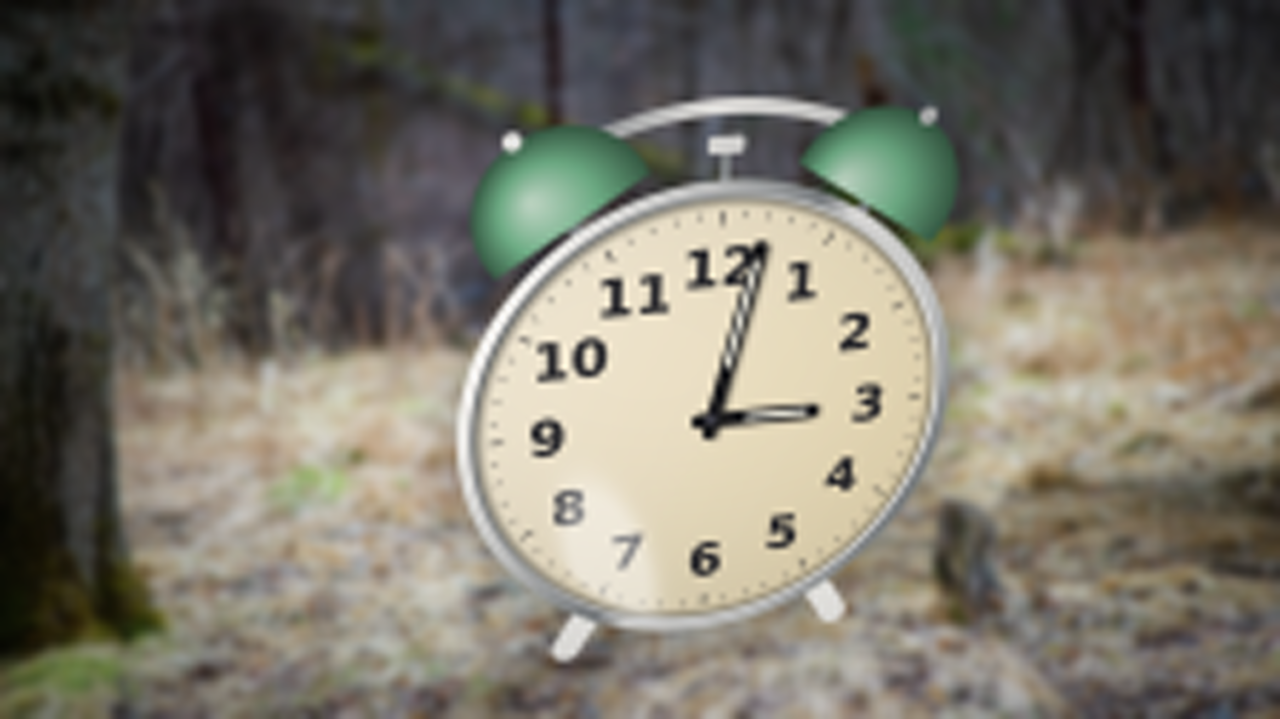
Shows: 3:02
